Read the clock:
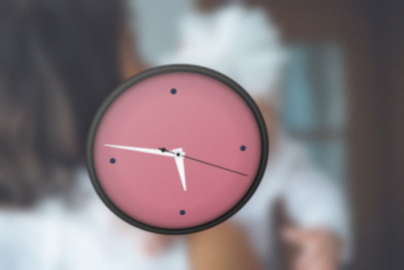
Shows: 5:47:19
